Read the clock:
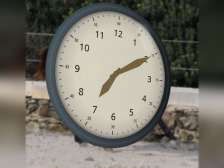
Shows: 7:10
